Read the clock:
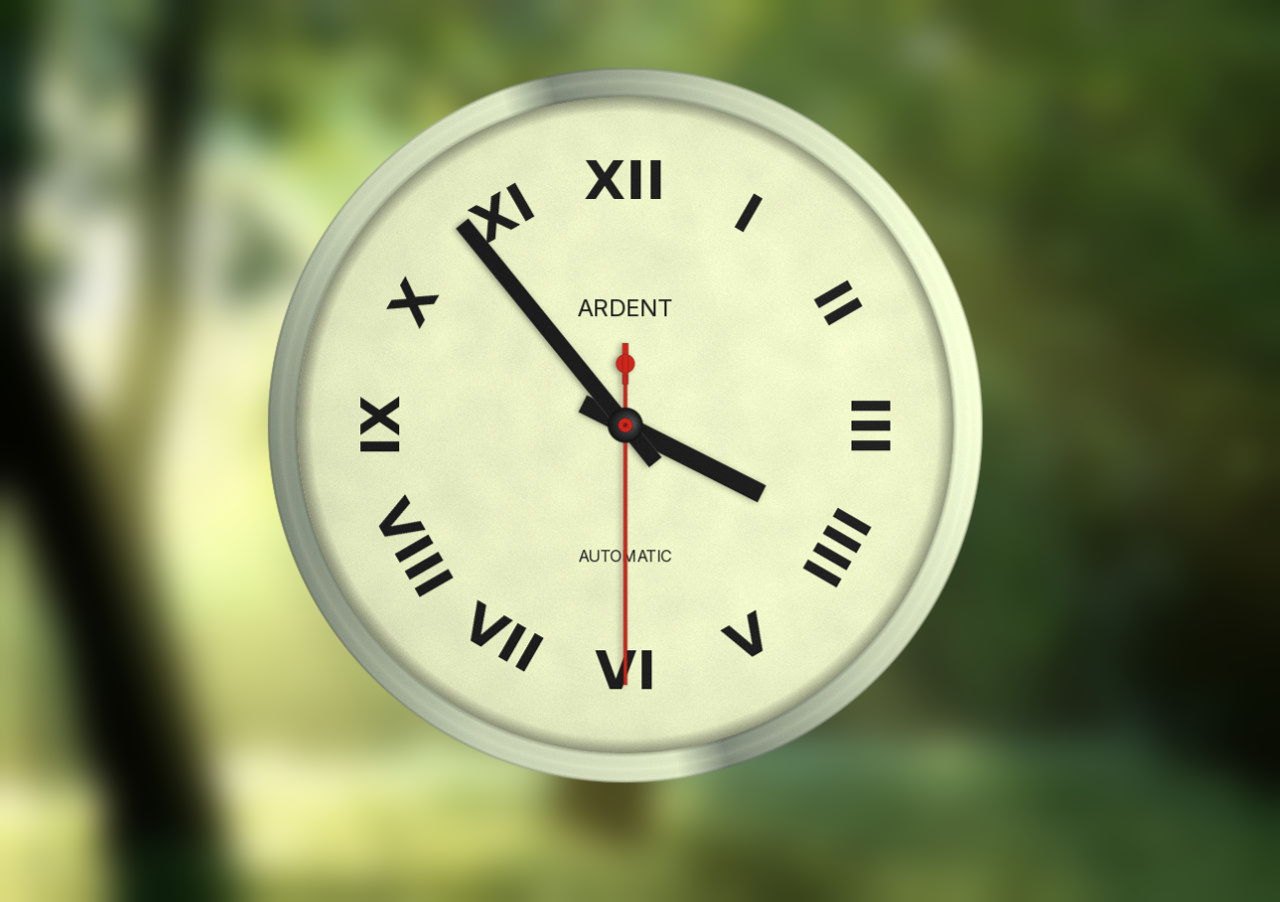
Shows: 3:53:30
